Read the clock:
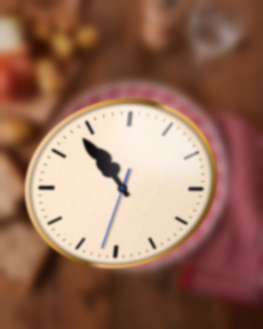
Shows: 10:53:32
